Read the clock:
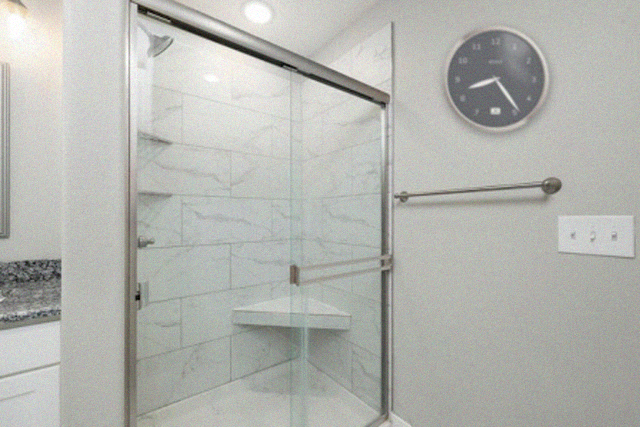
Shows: 8:24
